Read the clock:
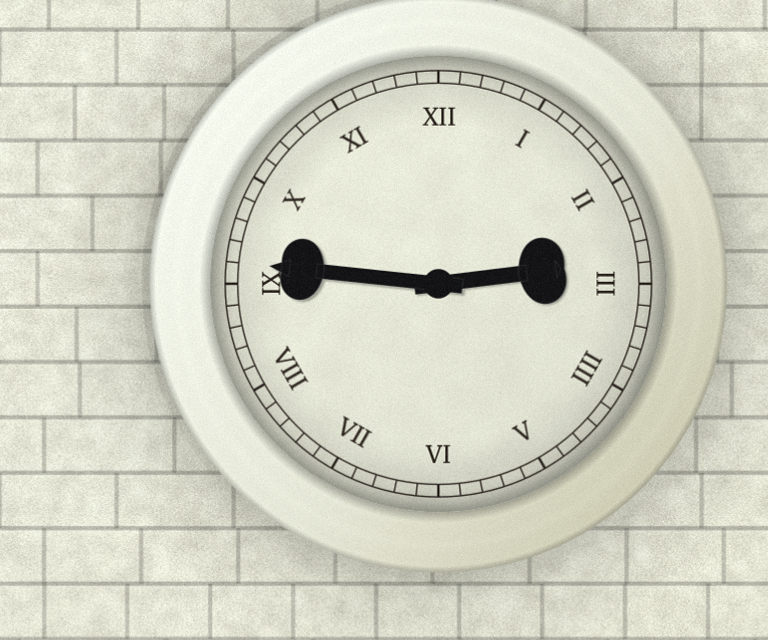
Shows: 2:46
